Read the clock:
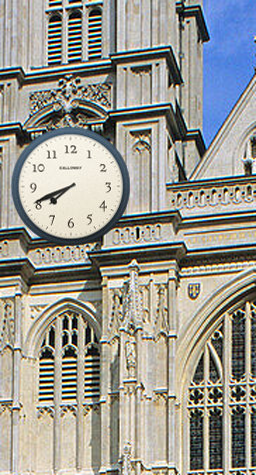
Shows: 7:41
